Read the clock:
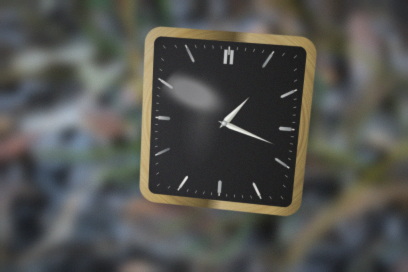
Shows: 1:18
